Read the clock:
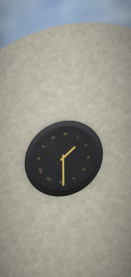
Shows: 1:29
